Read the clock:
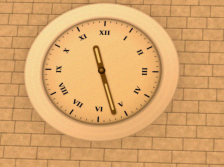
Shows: 11:27
